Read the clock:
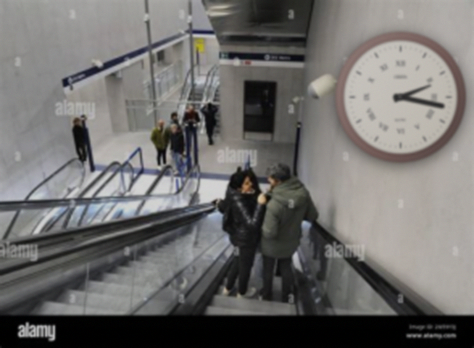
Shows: 2:17
